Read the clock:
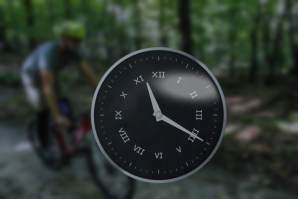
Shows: 11:20
